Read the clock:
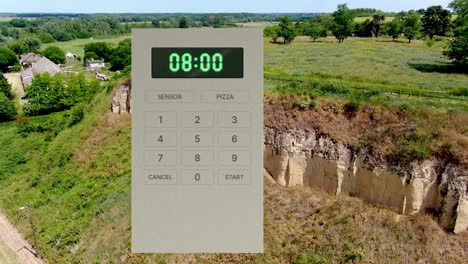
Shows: 8:00
